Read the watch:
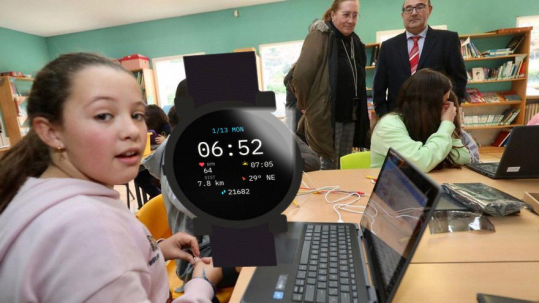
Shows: 6:52
